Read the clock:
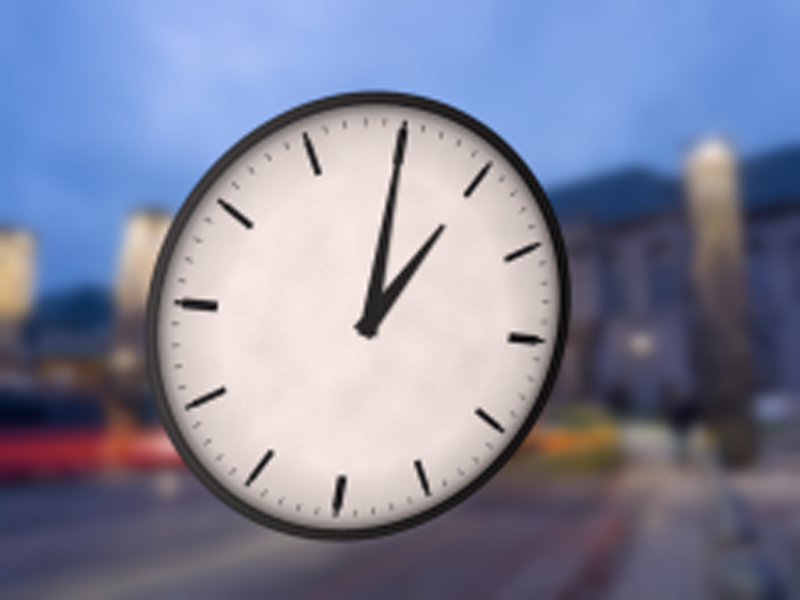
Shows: 1:00
